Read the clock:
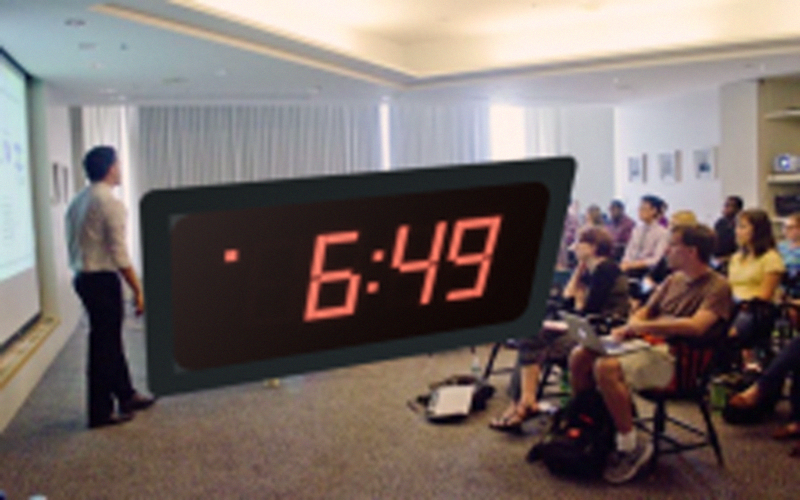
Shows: 6:49
